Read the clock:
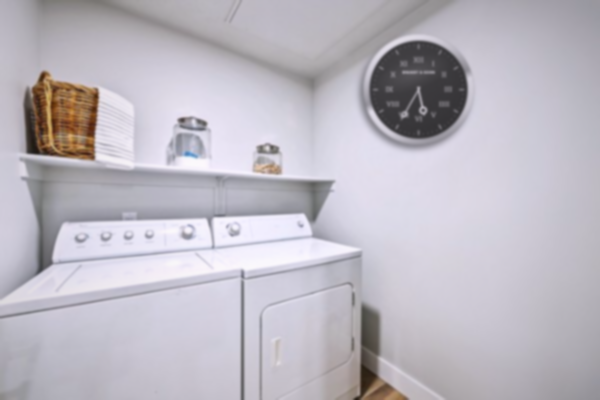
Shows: 5:35
